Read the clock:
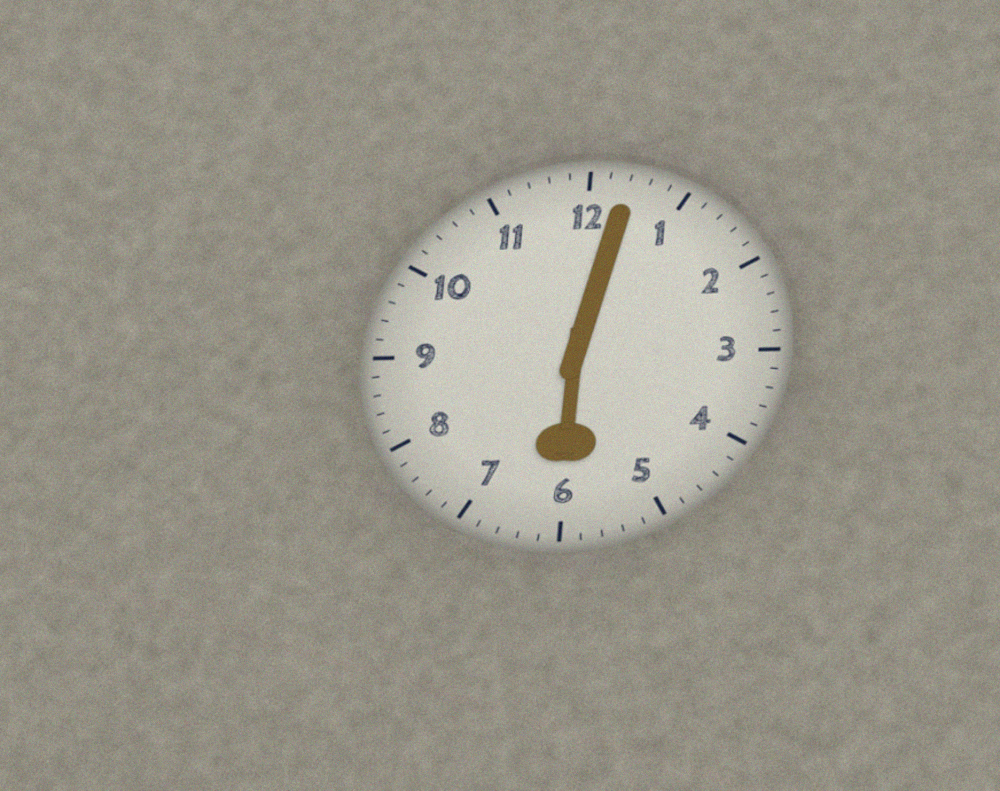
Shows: 6:02
